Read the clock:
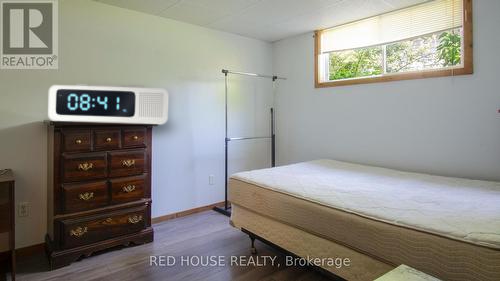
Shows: 8:41
